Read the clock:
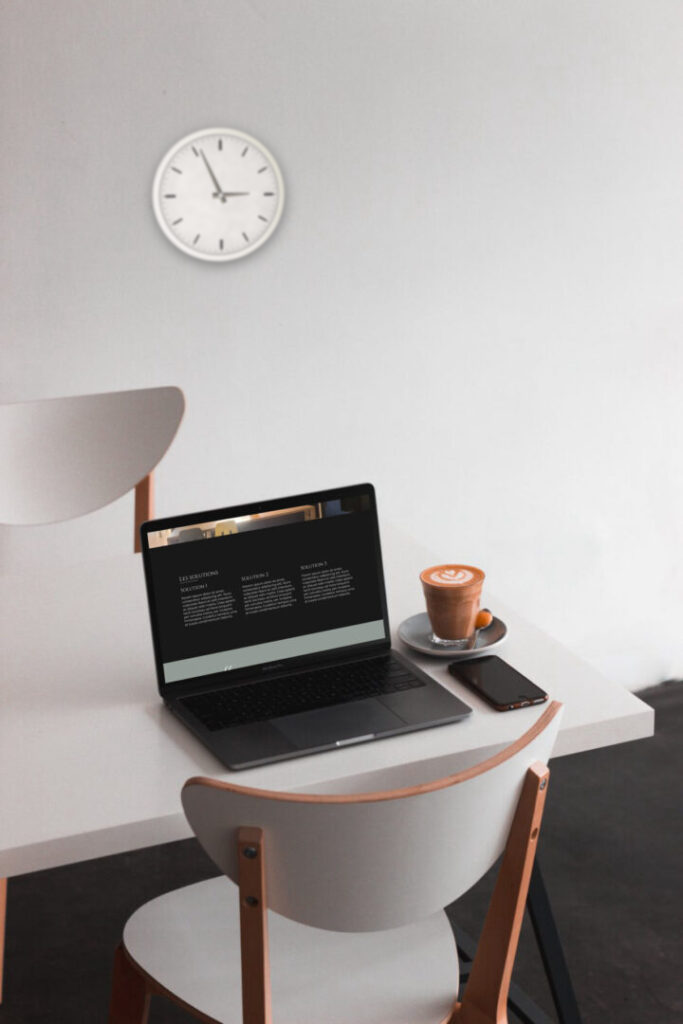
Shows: 2:56
